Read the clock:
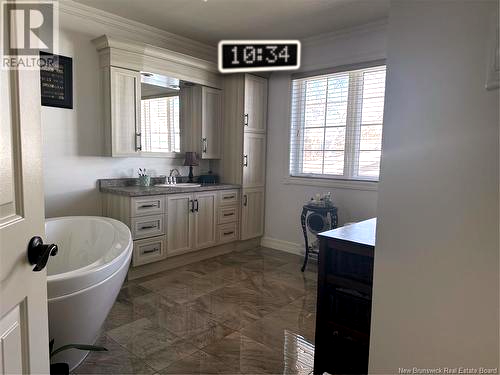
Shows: 10:34
